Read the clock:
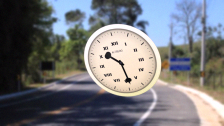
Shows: 10:29
